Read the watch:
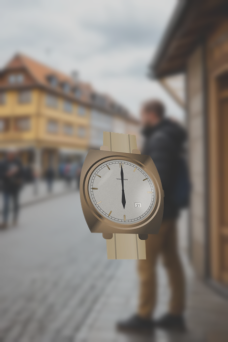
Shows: 6:00
